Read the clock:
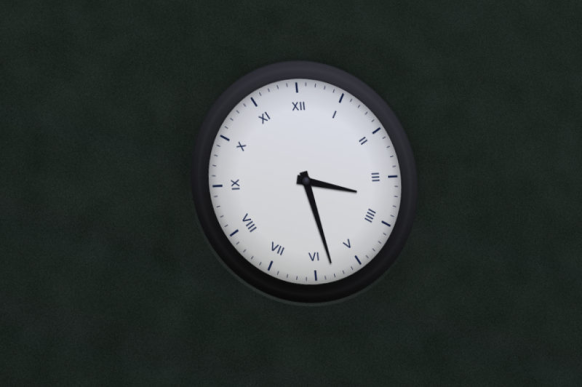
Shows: 3:28
